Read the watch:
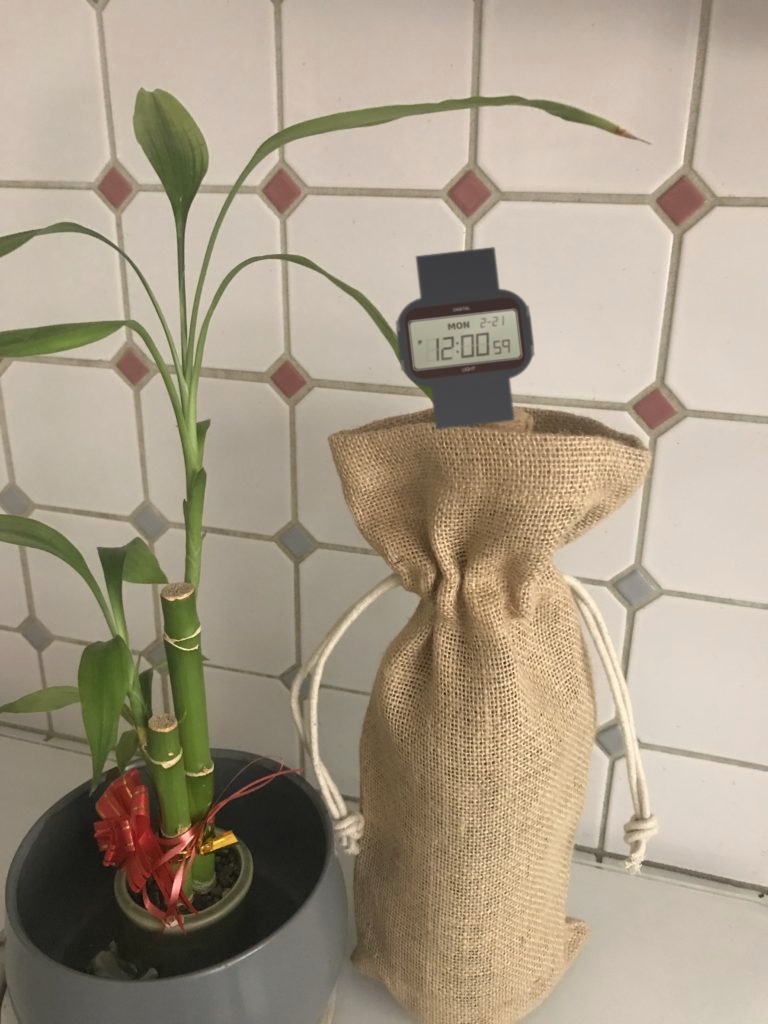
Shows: 12:00:59
